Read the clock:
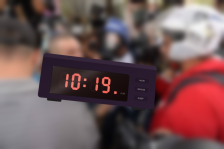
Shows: 10:19
